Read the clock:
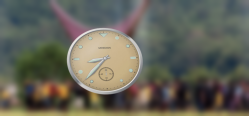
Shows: 8:37
